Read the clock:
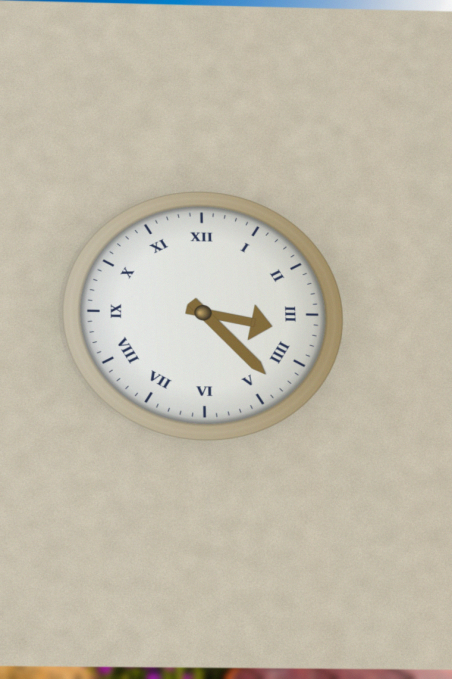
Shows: 3:23
